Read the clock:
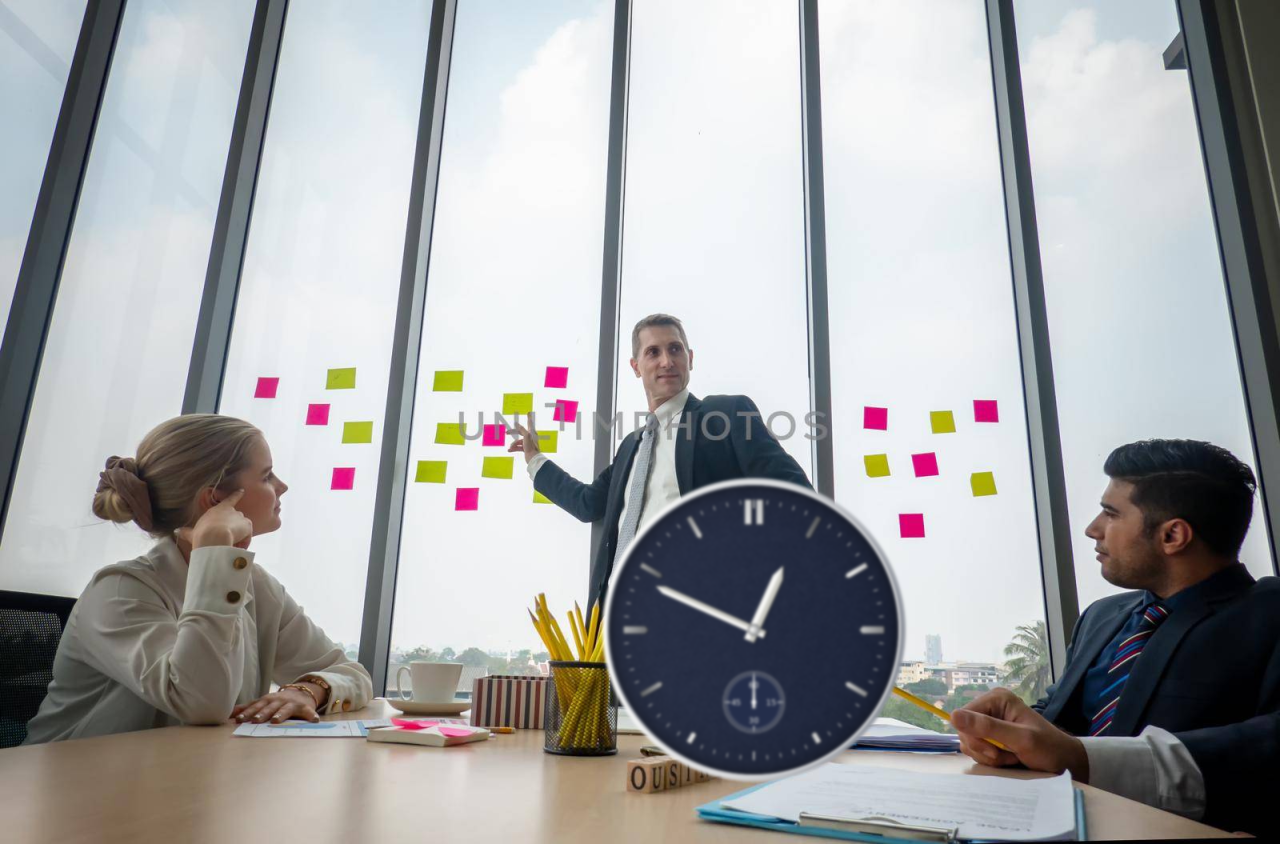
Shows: 12:49
